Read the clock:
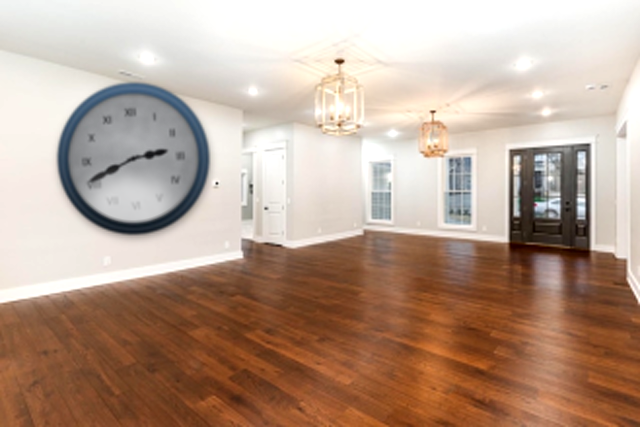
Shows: 2:41
